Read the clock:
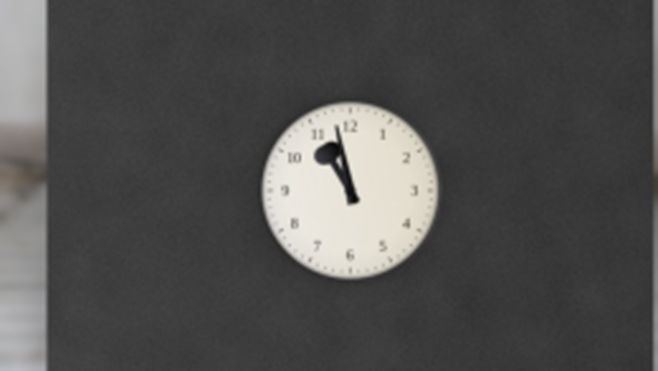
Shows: 10:58
